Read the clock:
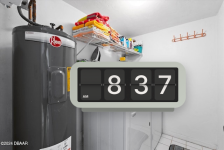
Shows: 8:37
